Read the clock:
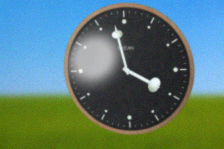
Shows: 3:58
